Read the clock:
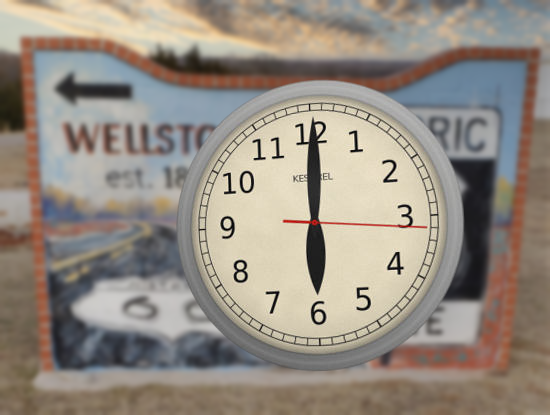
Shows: 6:00:16
